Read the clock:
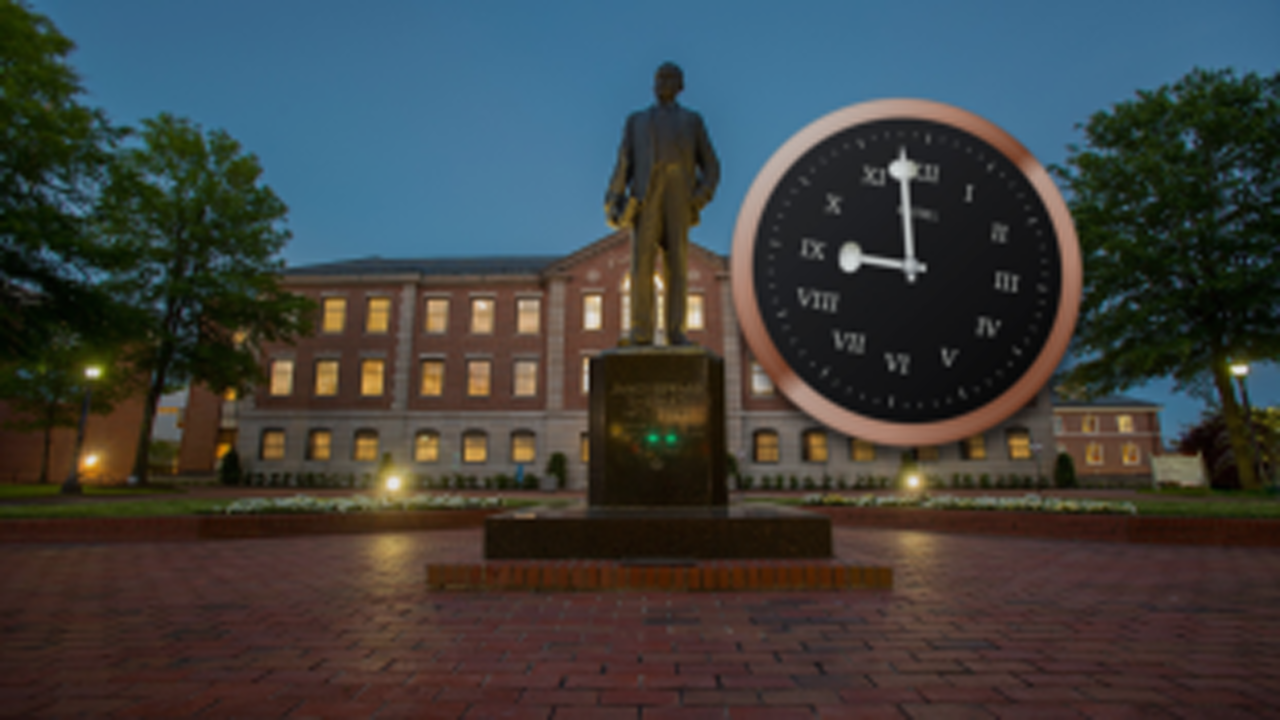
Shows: 8:58
